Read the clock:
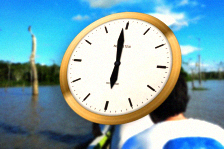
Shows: 5:59
